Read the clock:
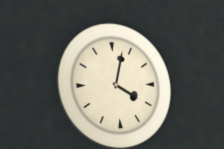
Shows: 4:03
